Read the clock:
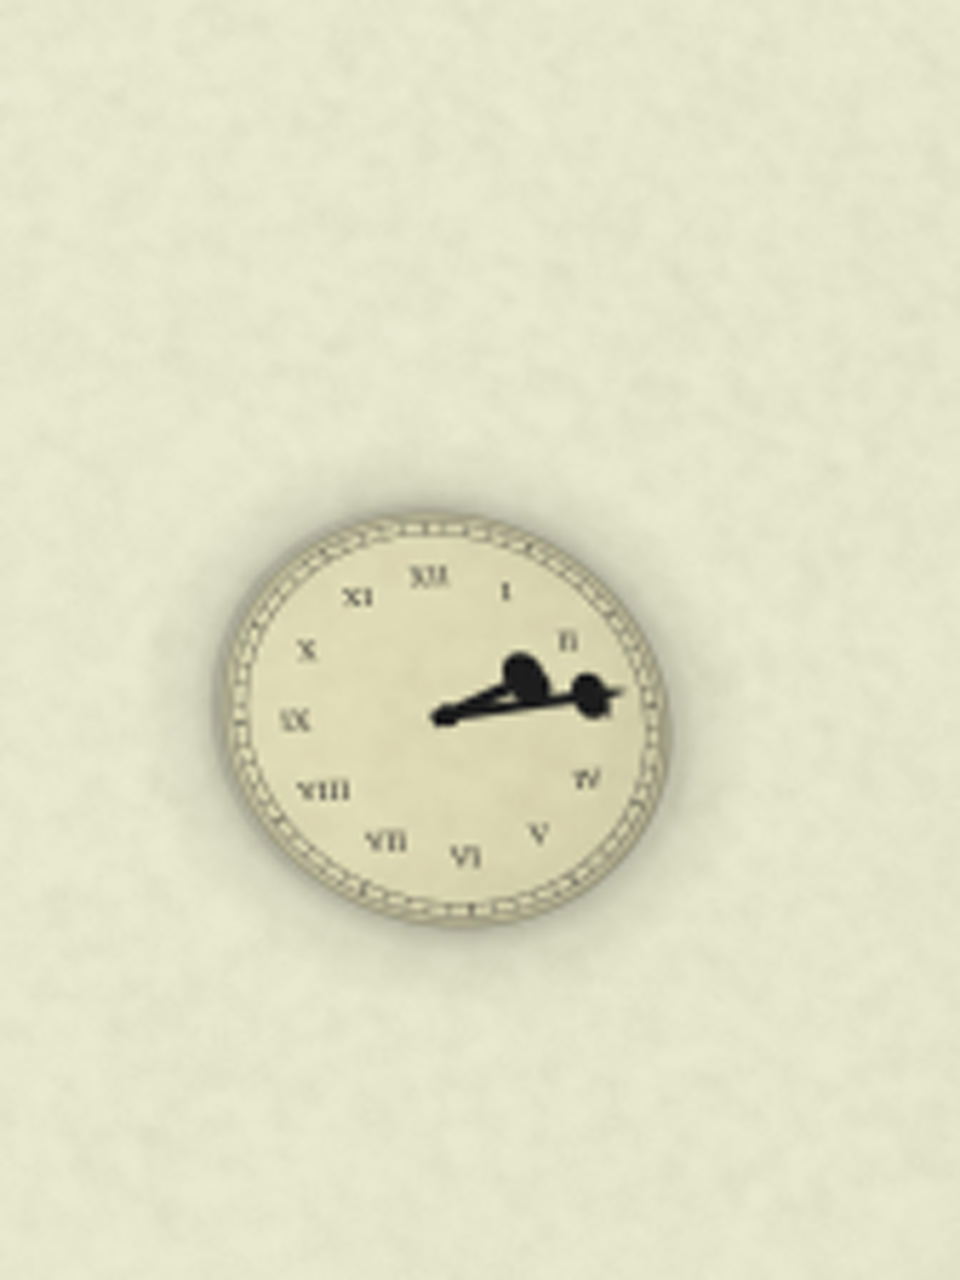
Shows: 2:14
